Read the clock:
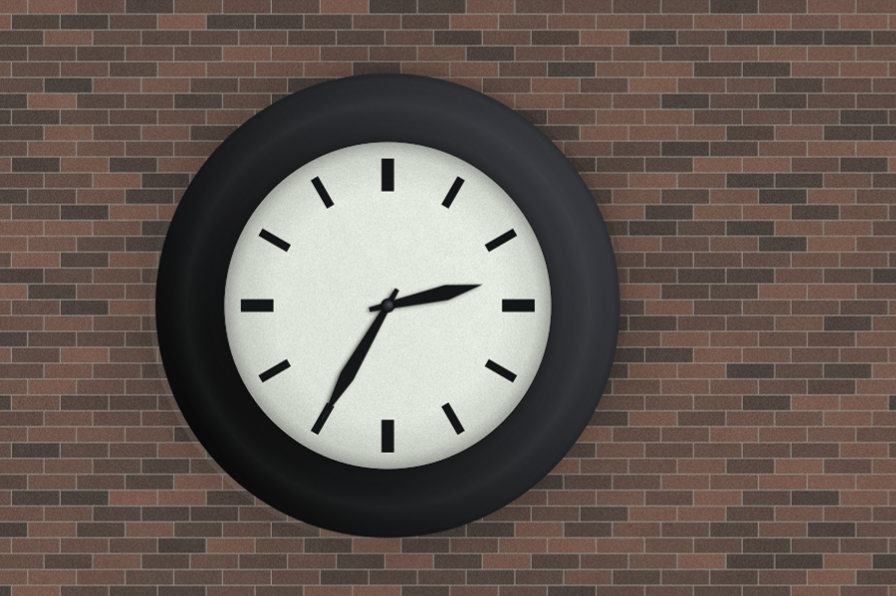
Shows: 2:35
